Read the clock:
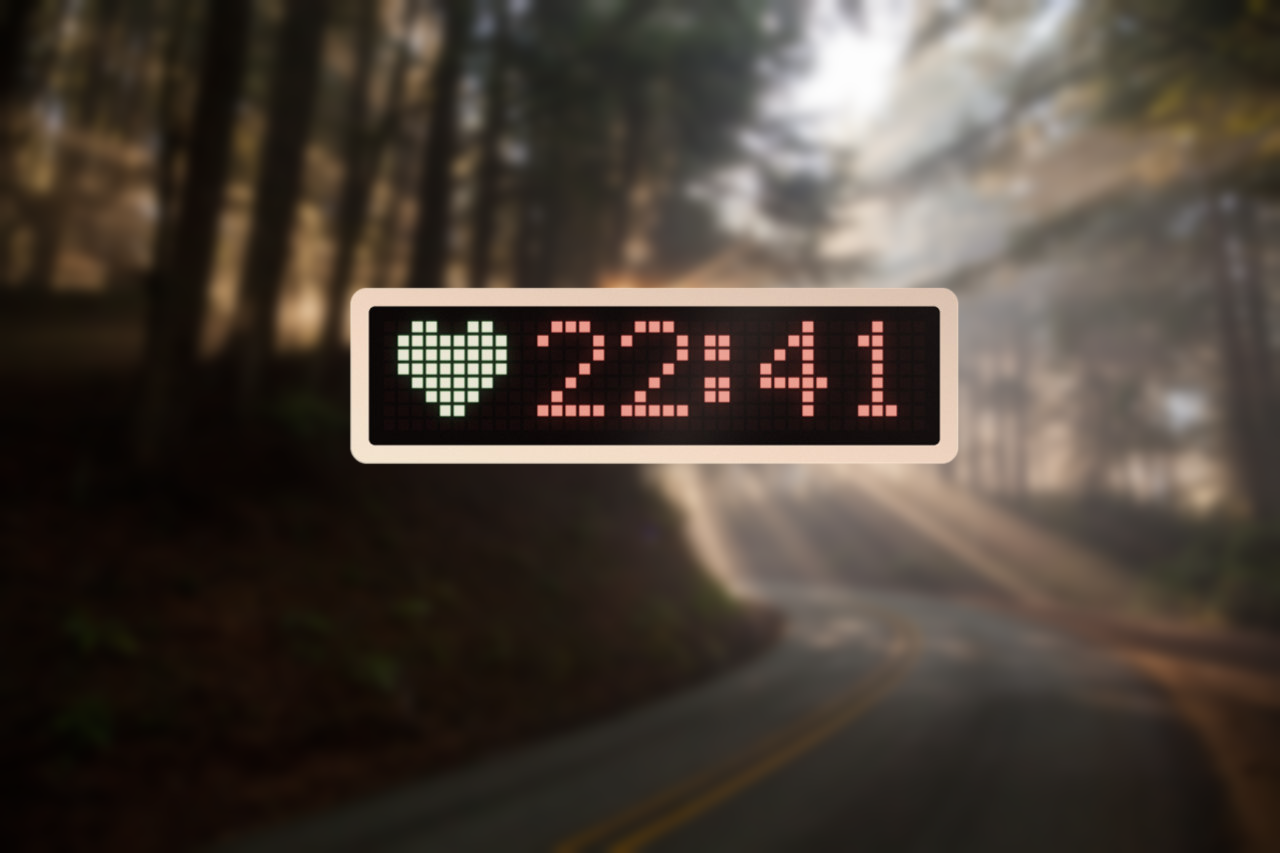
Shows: 22:41
